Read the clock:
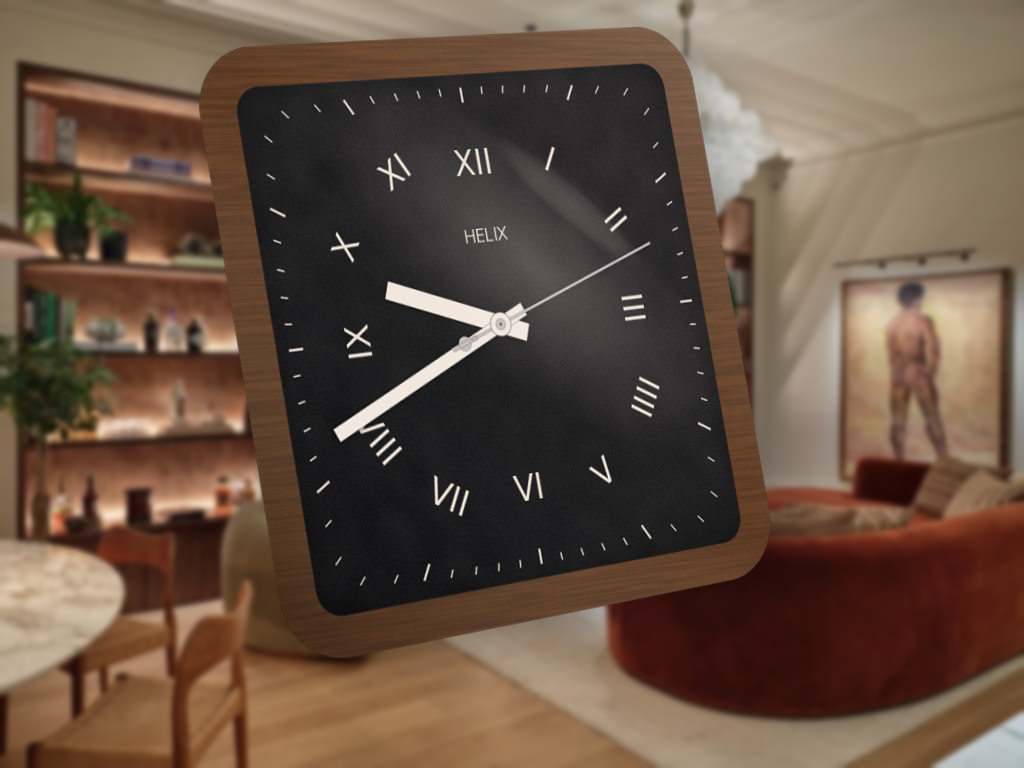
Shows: 9:41:12
